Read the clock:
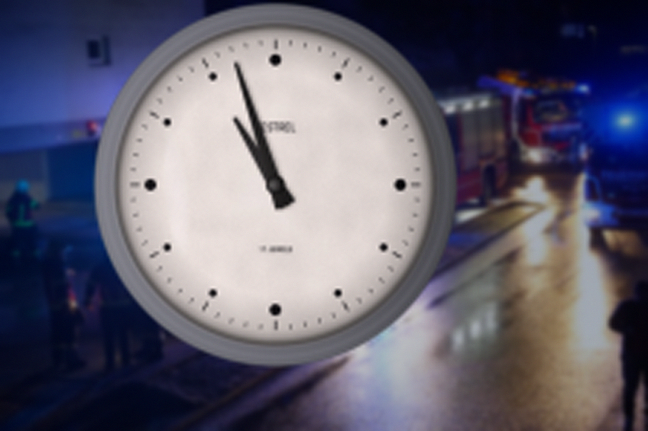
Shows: 10:57
